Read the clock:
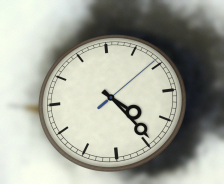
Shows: 4:24:09
